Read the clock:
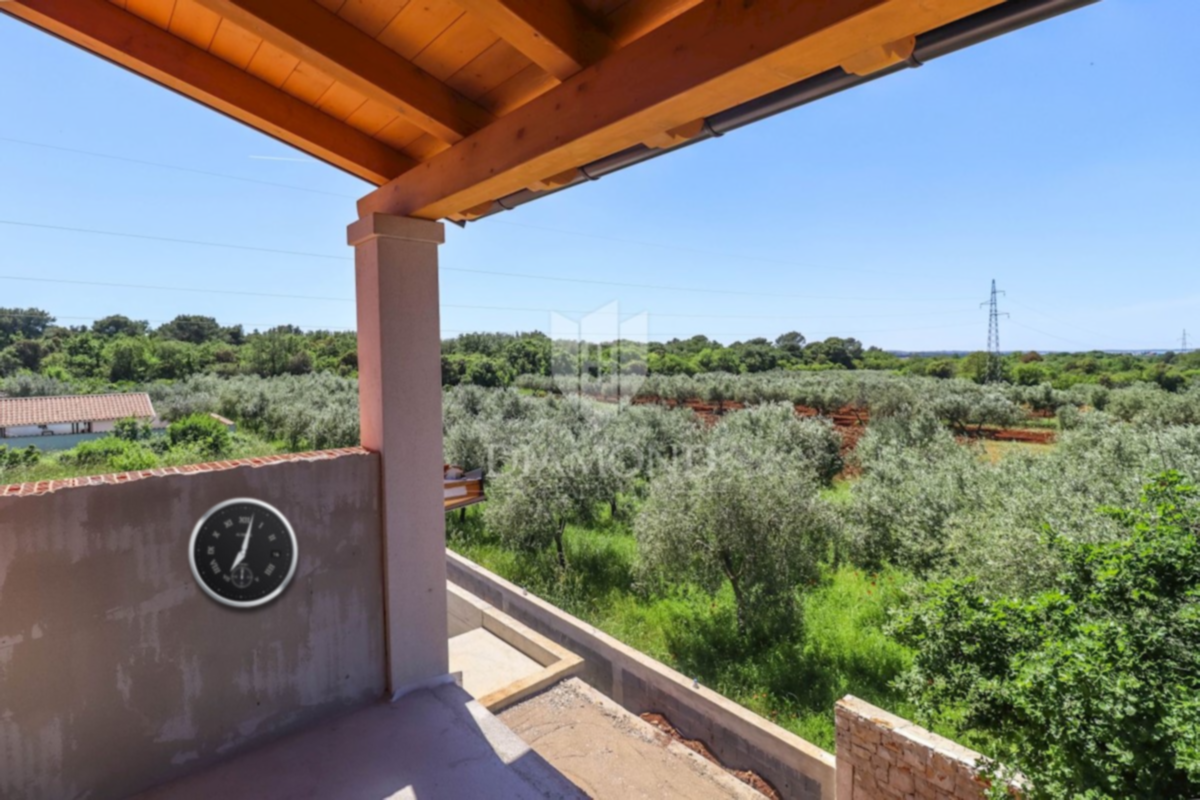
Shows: 7:02
